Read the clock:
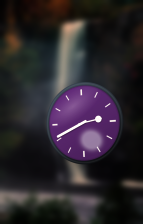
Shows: 2:41
